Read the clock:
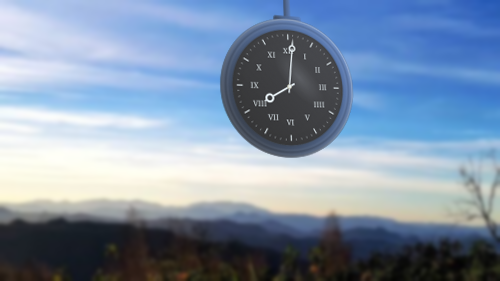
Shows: 8:01
